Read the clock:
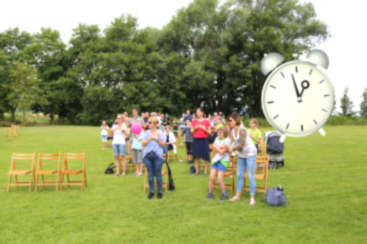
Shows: 12:58
